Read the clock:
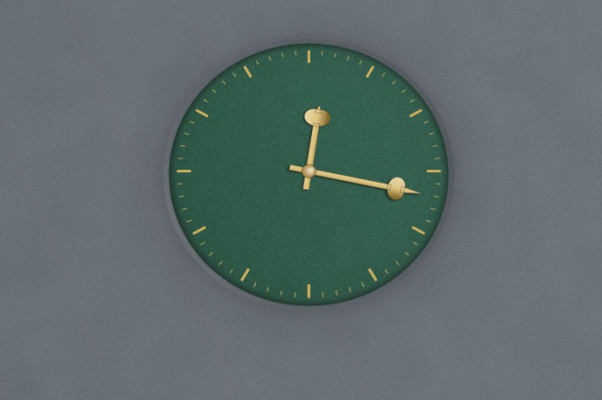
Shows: 12:17
